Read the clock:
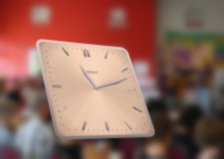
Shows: 11:12
